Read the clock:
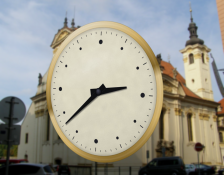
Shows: 2:38
